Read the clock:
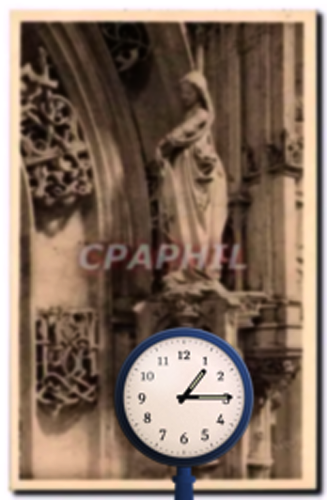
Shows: 1:15
